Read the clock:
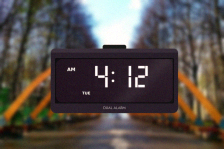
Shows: 4:12
